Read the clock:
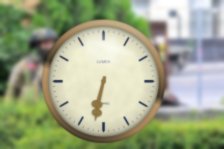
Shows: 6:32
